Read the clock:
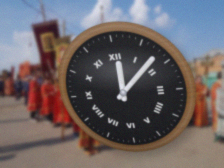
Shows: 12:08
